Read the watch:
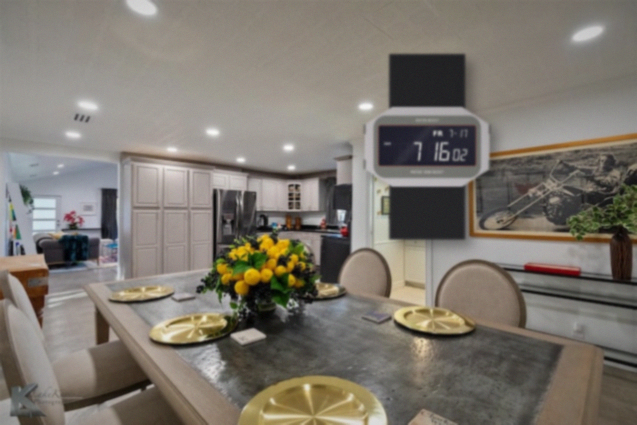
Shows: 7:16:02
